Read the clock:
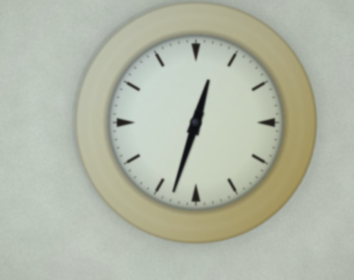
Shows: 12:33
